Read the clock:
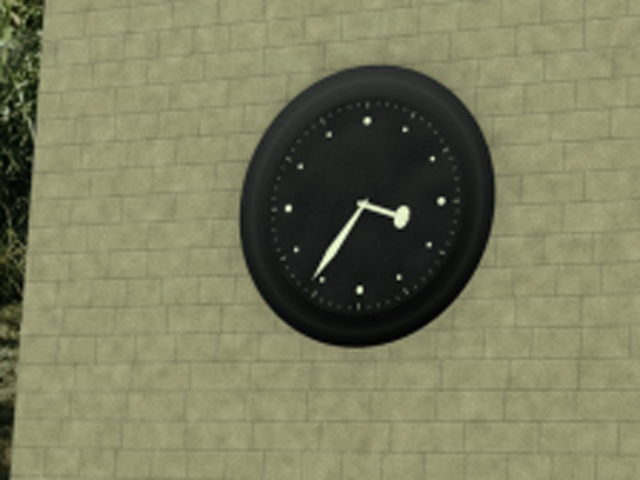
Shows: 3:36
